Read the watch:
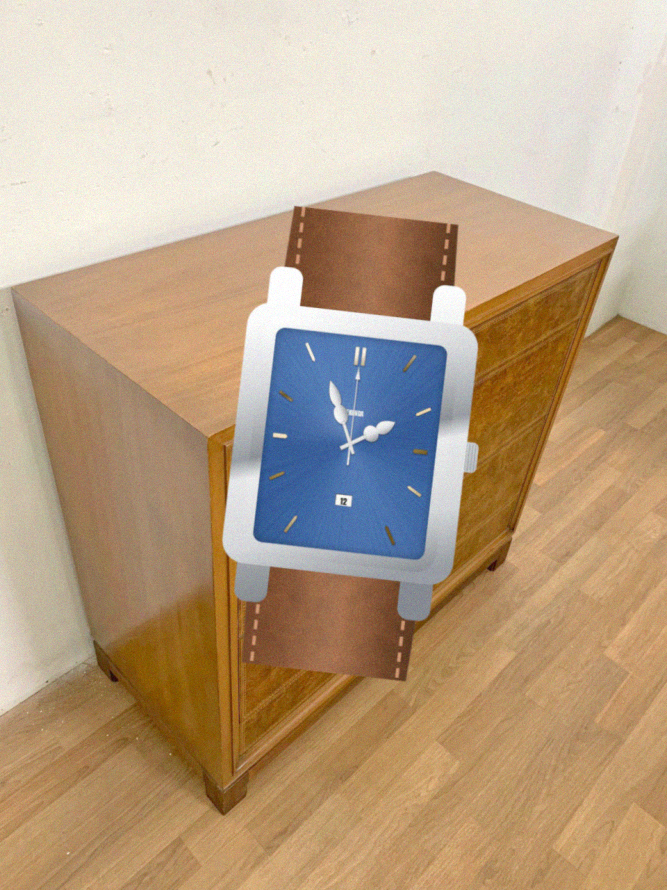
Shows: 1:56:00
